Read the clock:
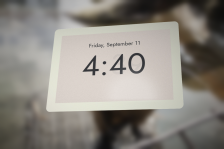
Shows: 4:40
